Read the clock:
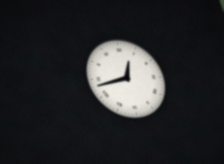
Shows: 12:43
